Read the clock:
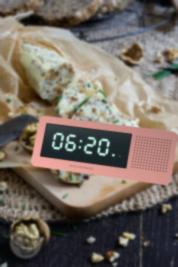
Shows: 6:20
